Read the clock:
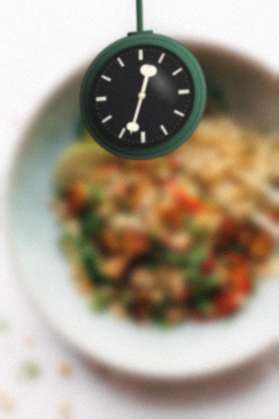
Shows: 12:33
